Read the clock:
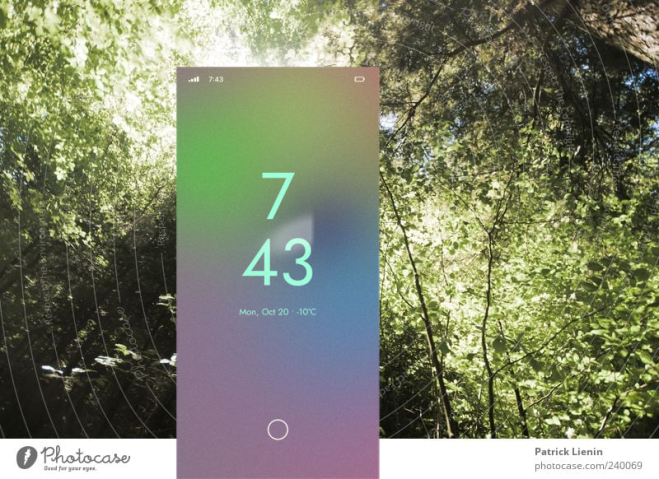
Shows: 7:43
